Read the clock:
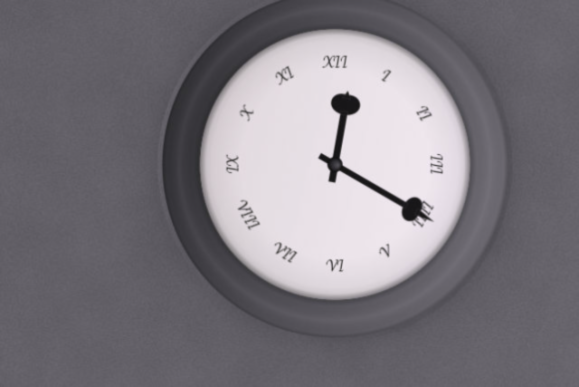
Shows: 12:20
